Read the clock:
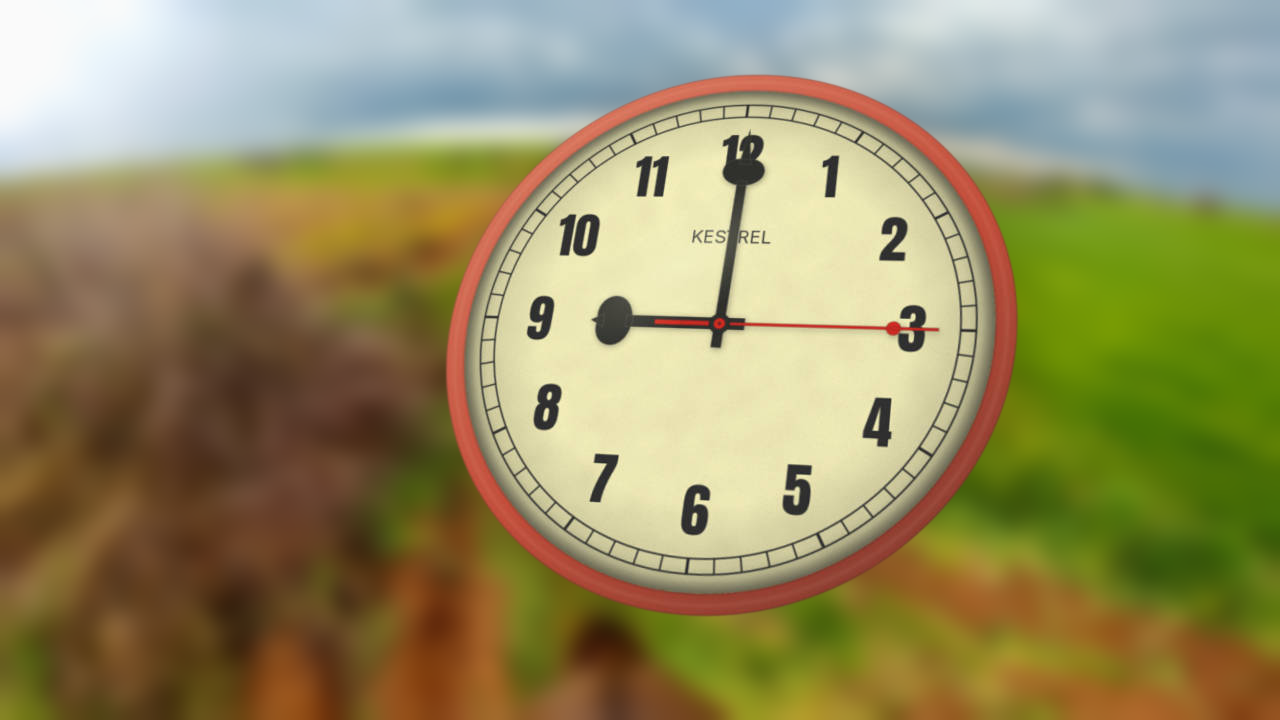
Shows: 9:00:15
